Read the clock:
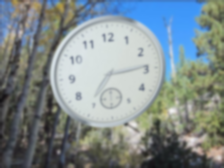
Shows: 7:14
